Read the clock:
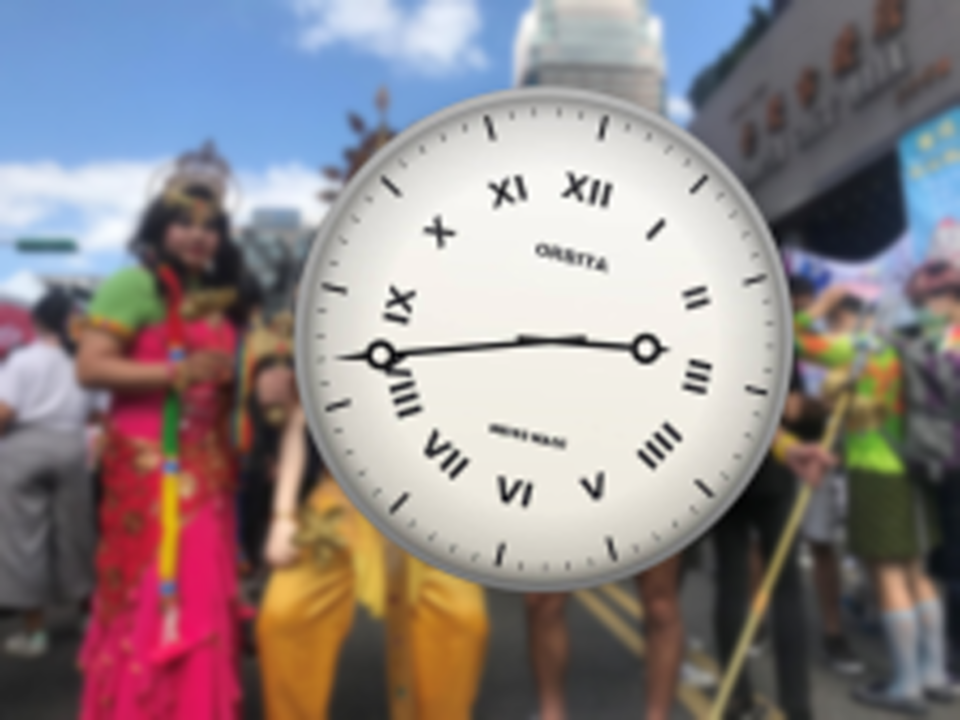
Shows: 2:42
